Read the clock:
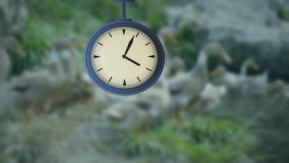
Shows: 4:04
